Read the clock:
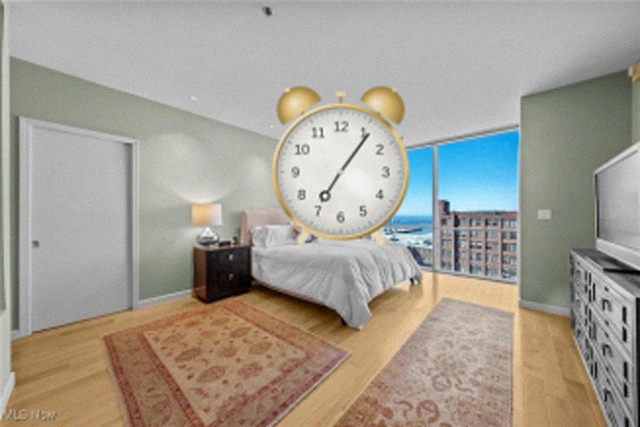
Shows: 7:06
